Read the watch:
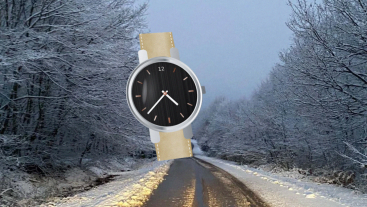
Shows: 4:38
